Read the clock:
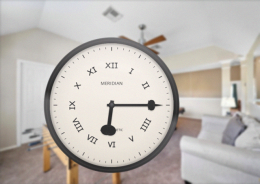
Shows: 6:15
